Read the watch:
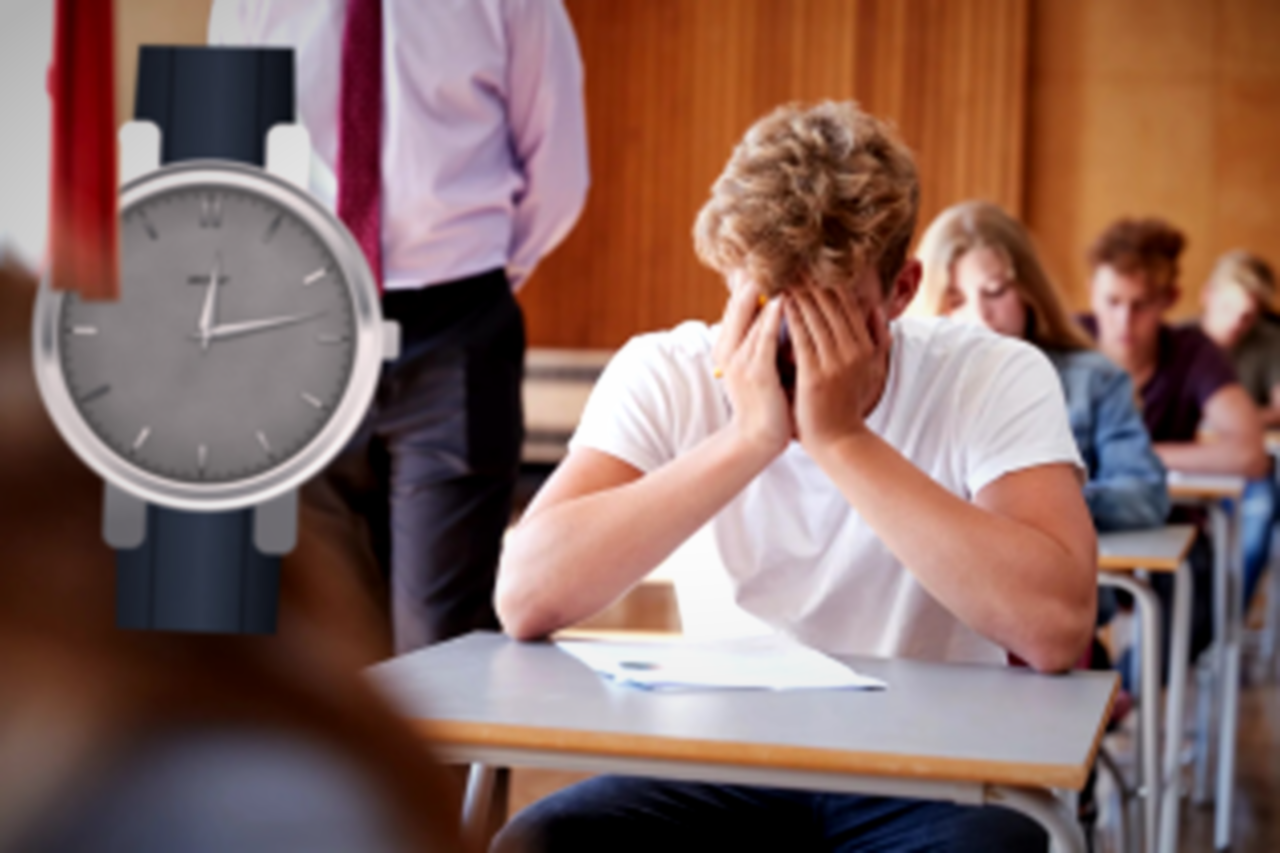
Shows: 12:13
